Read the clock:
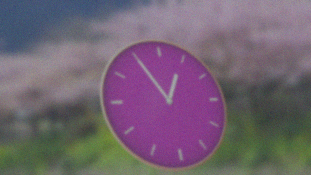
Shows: 12:55
